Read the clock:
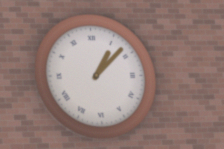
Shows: 1:08
